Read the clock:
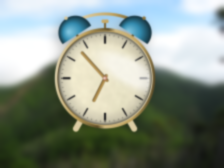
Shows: 6:53
